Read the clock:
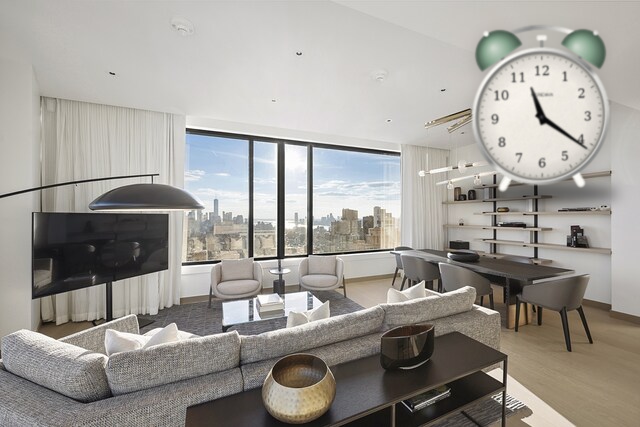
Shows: 11:21
